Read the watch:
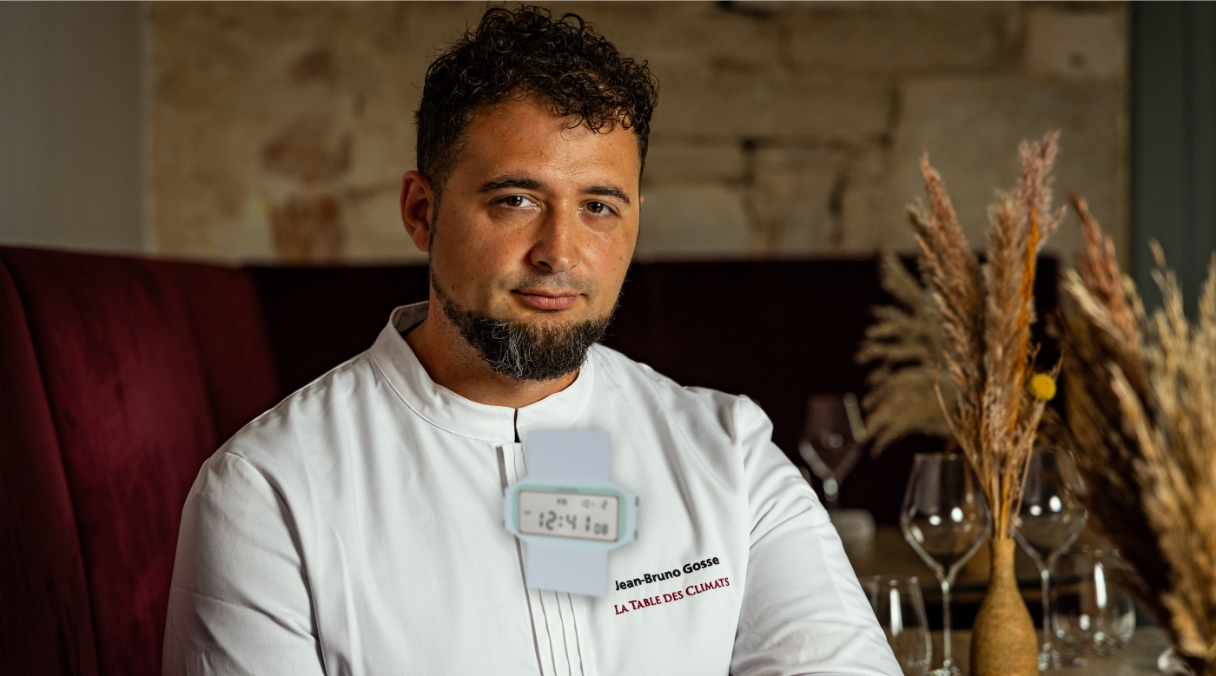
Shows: 12:41
